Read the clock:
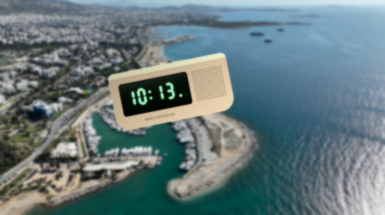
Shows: 10:13
